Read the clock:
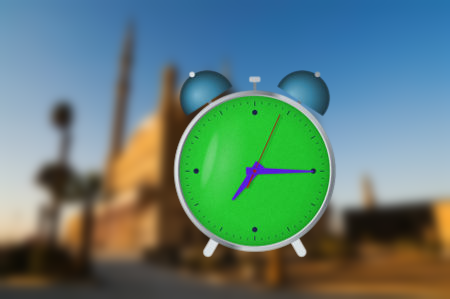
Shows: 7:15:04
